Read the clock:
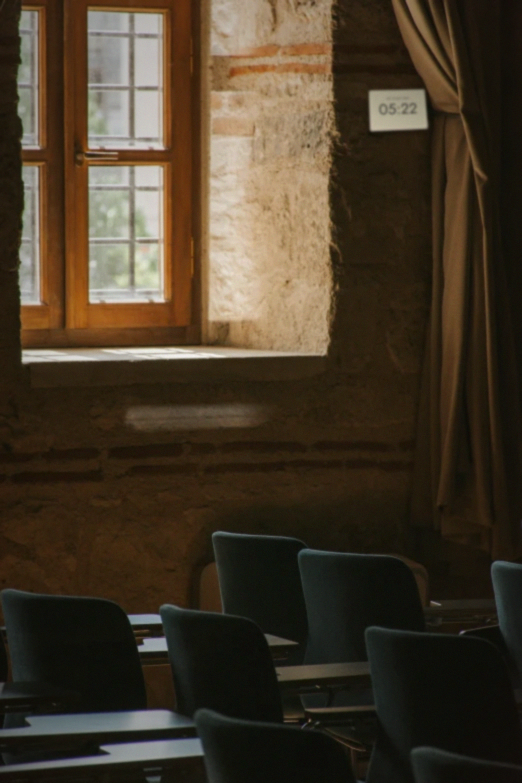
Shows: 5:22
